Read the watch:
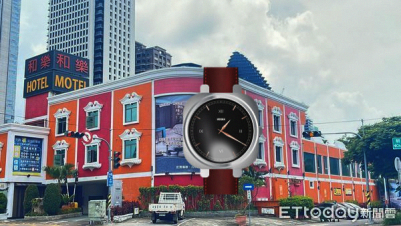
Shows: 1:20
